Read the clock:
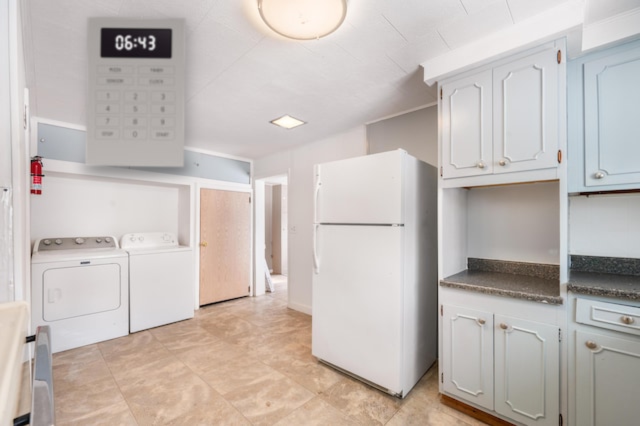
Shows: 6:43
